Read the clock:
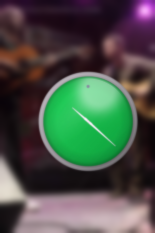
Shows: 10:22
